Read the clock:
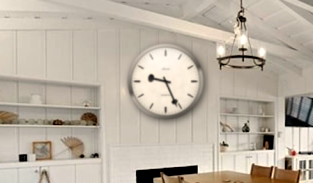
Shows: 9:26
